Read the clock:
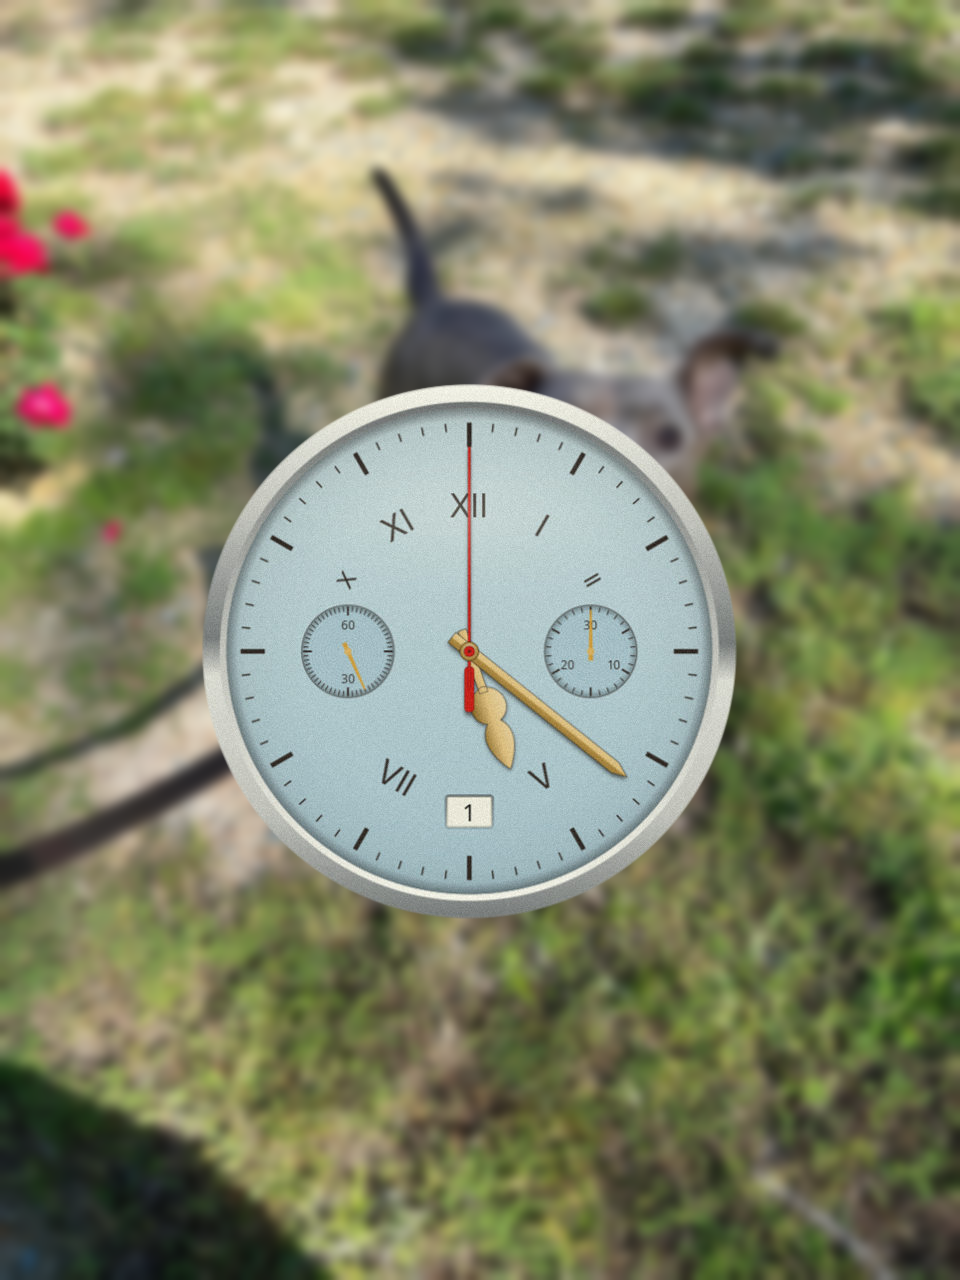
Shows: 5:21:26
